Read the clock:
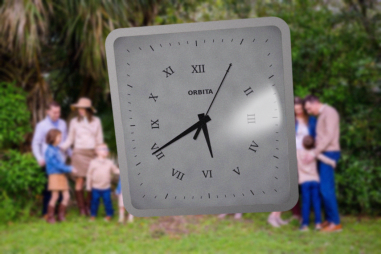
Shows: 5:40:05
